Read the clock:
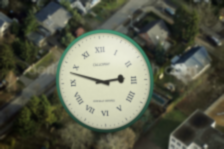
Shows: 2:48
